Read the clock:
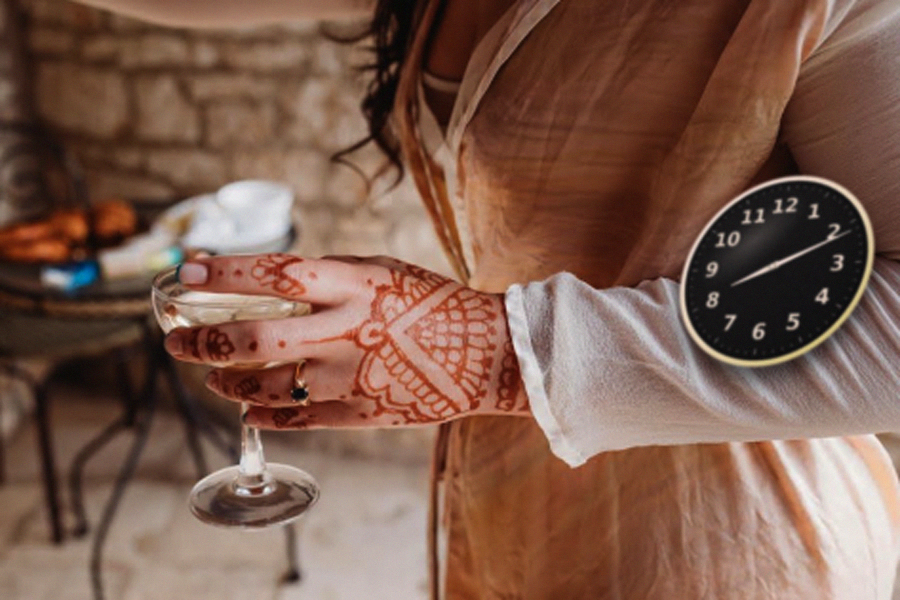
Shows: 8:11
